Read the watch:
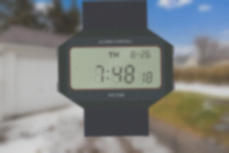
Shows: 7:48:18
